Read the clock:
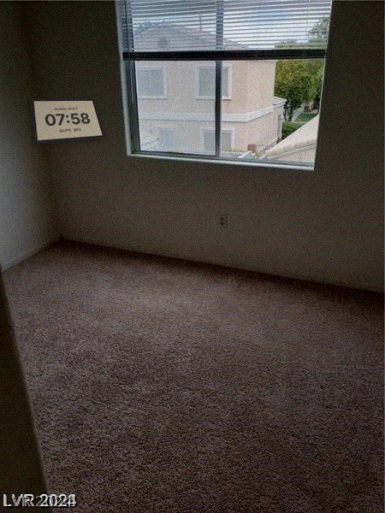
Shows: 7:58
